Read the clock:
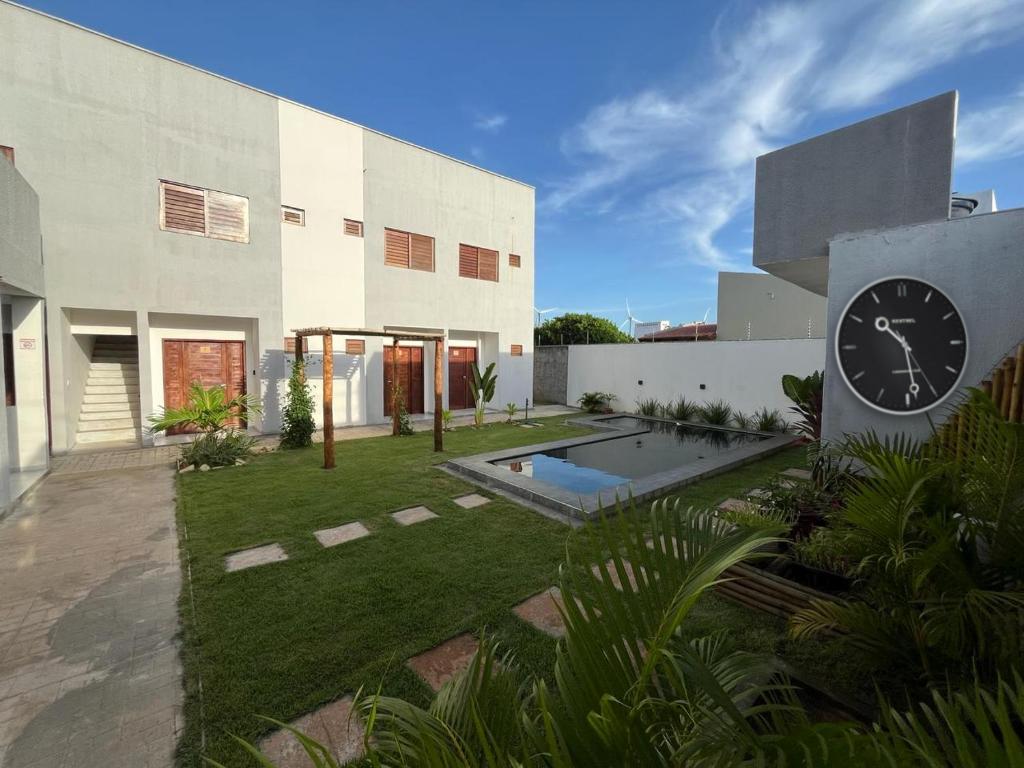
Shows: 10:28:25
